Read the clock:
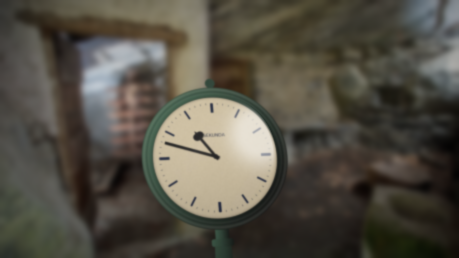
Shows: 10:48
